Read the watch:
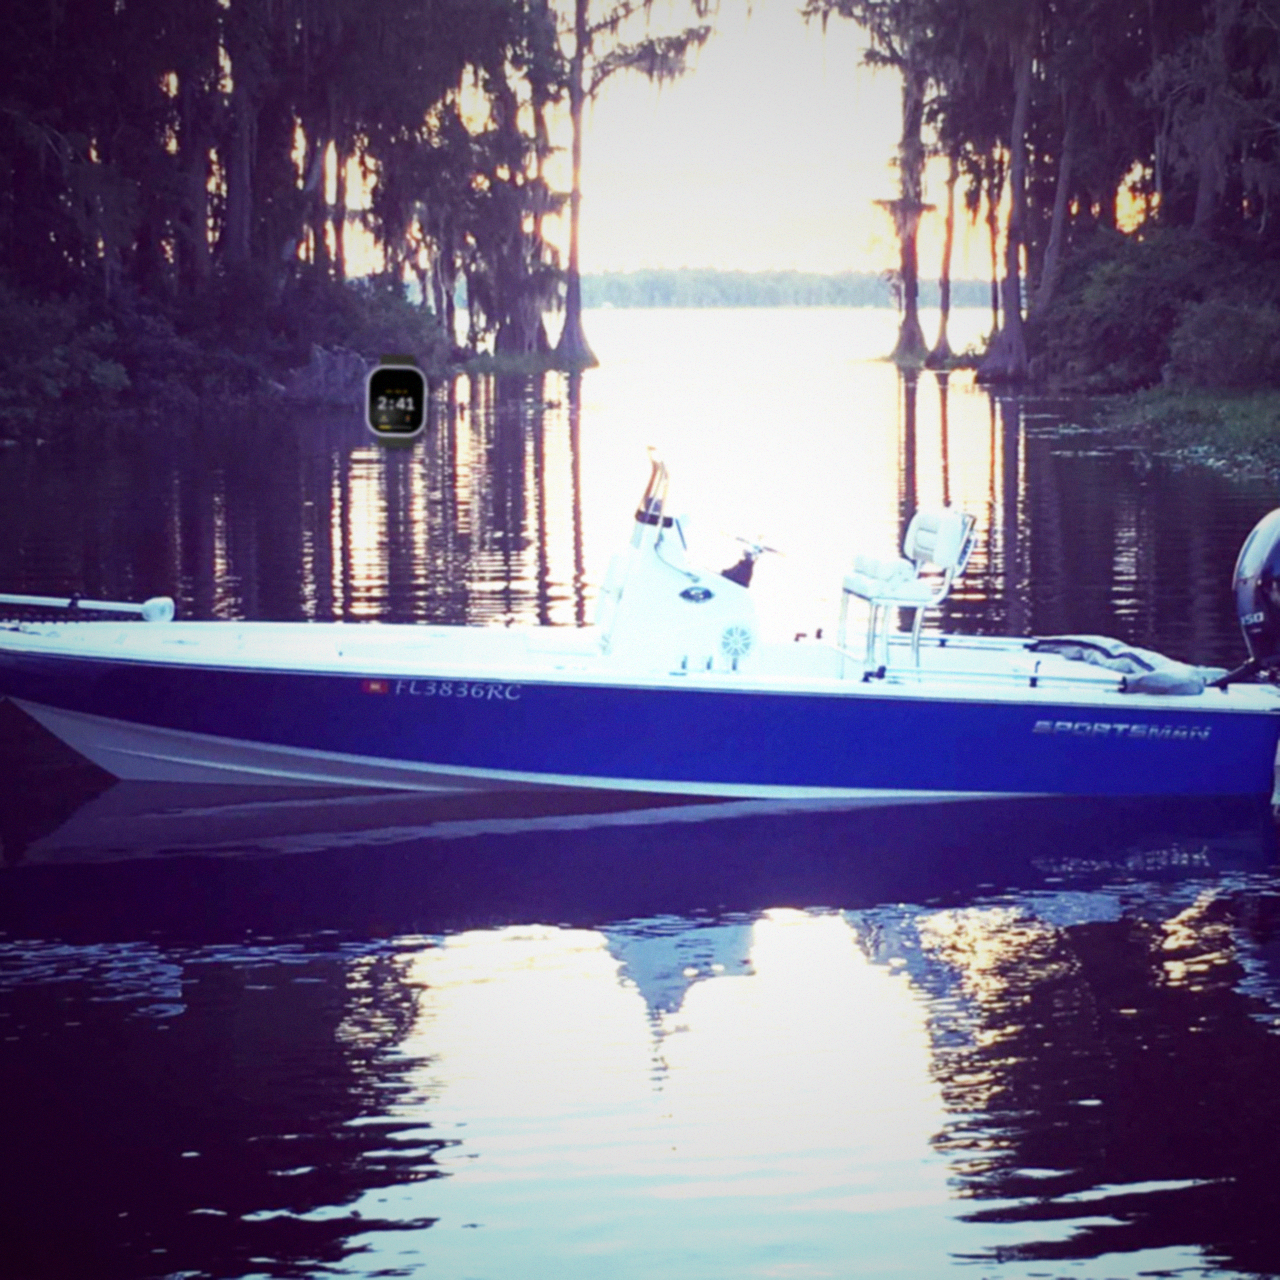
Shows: 2:41
